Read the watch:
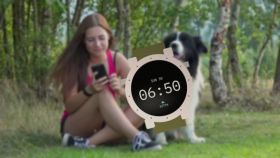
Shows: 6:50
